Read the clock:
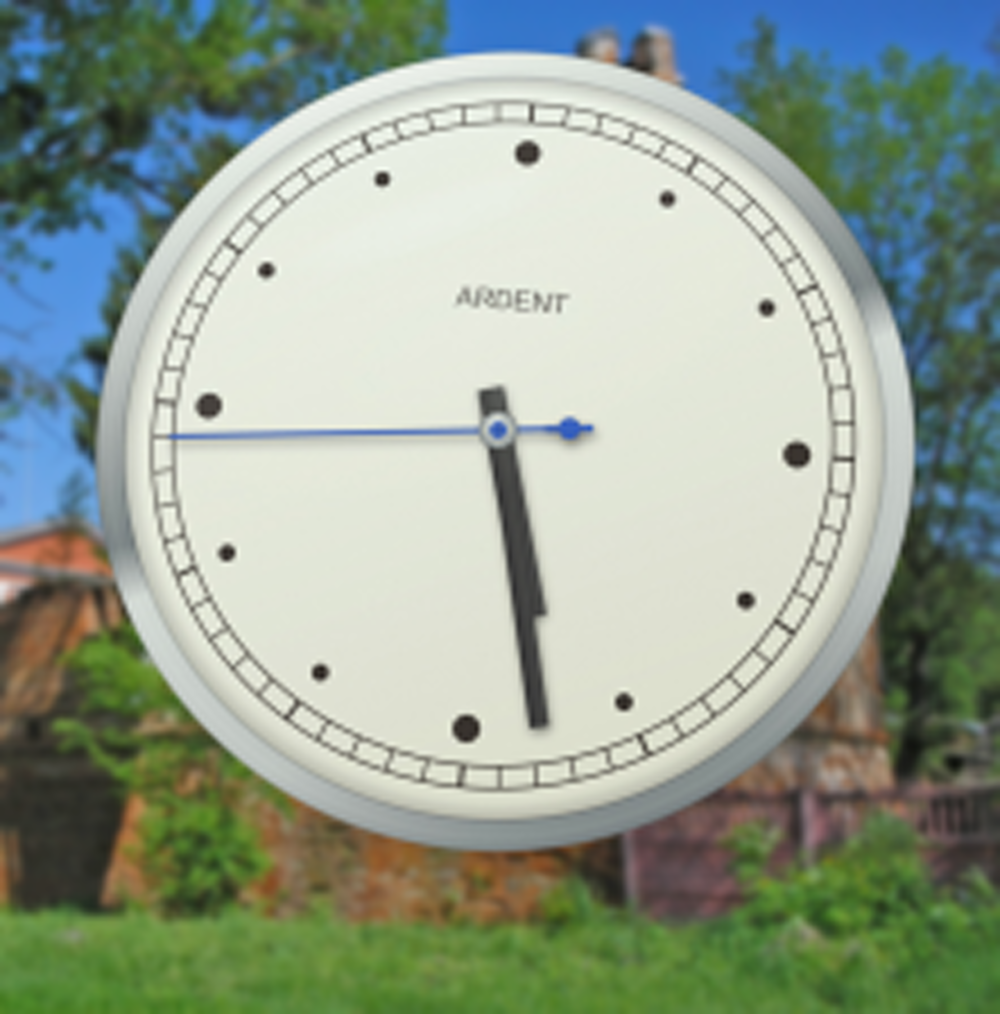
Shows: 5:27:44
